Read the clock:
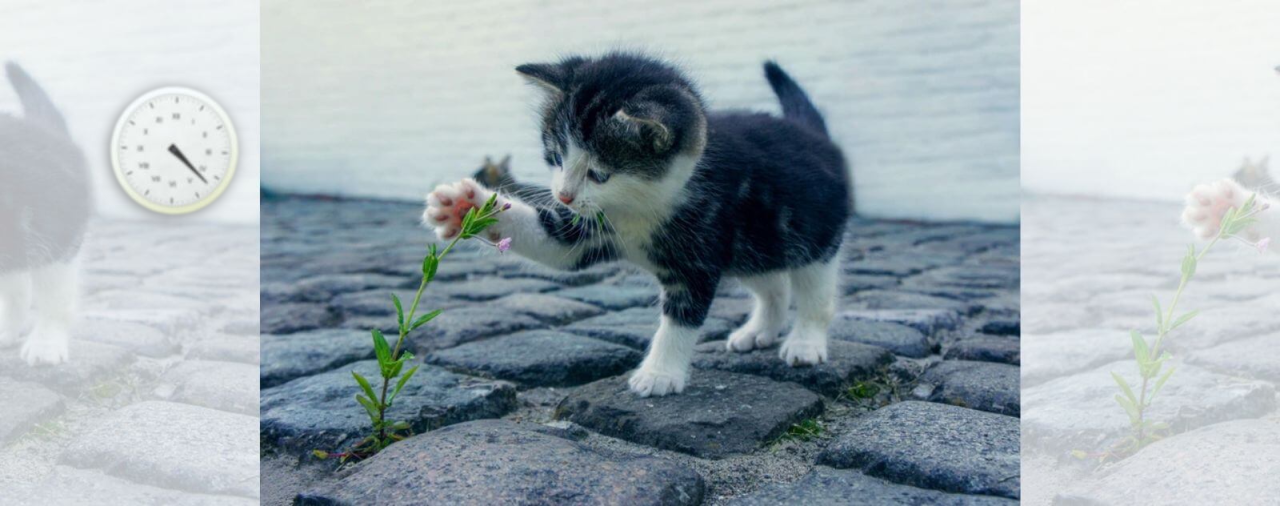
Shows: 4:22
